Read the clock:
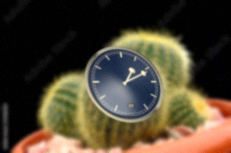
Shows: 1:11
